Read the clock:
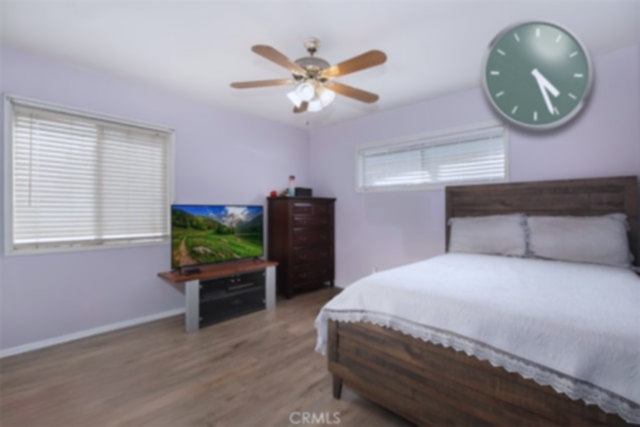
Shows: 4:26
